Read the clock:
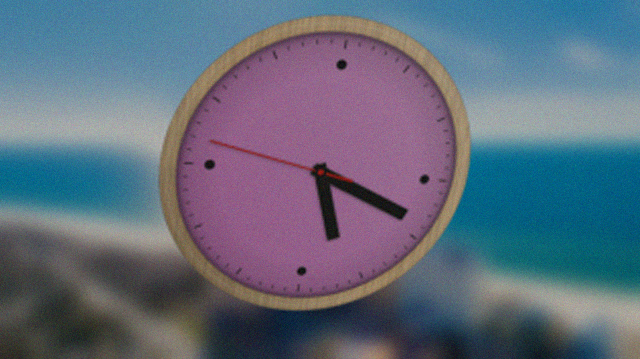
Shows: 5:18:47
